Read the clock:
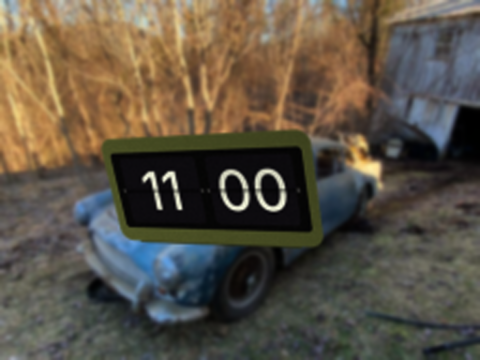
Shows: 11:00
